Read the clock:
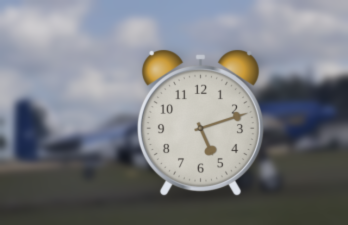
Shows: 5:12
